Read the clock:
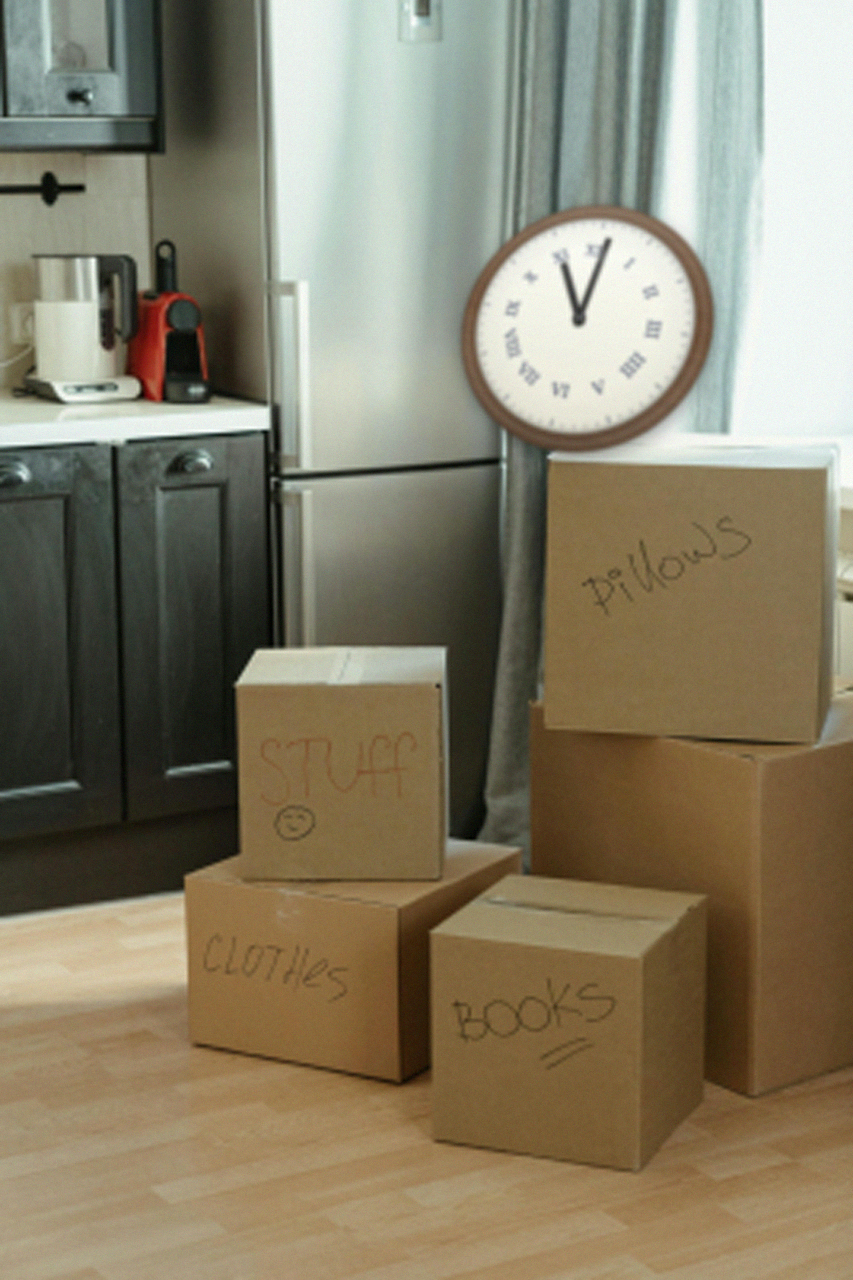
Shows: 11:01
